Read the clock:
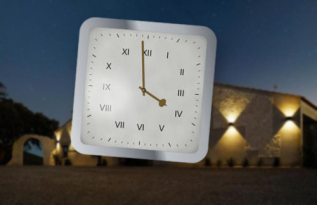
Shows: 3:59
